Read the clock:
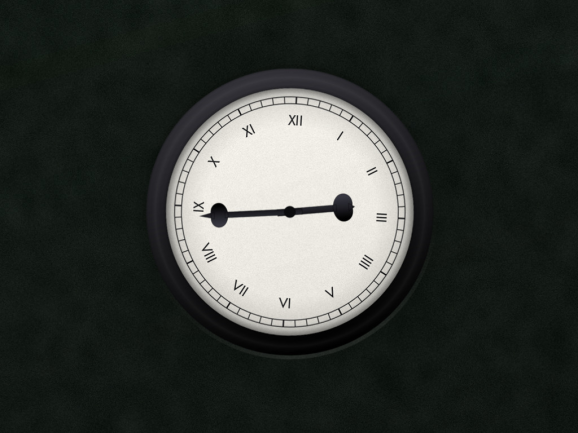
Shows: 2:44
